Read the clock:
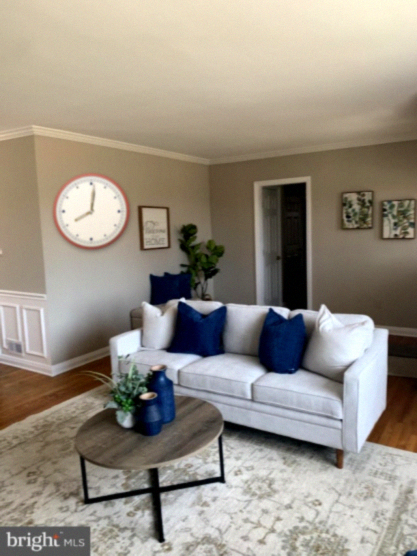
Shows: 8:01
